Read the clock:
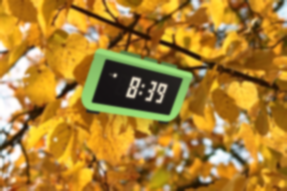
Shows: 8:39
